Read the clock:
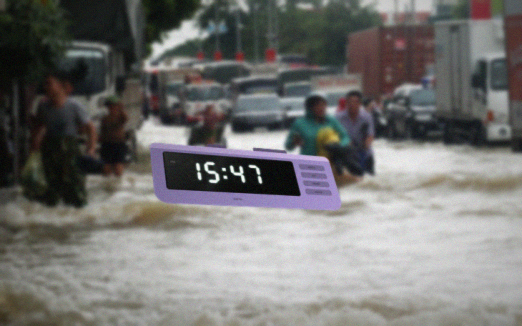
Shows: 15:47
